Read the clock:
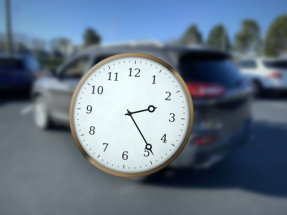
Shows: 2:24
